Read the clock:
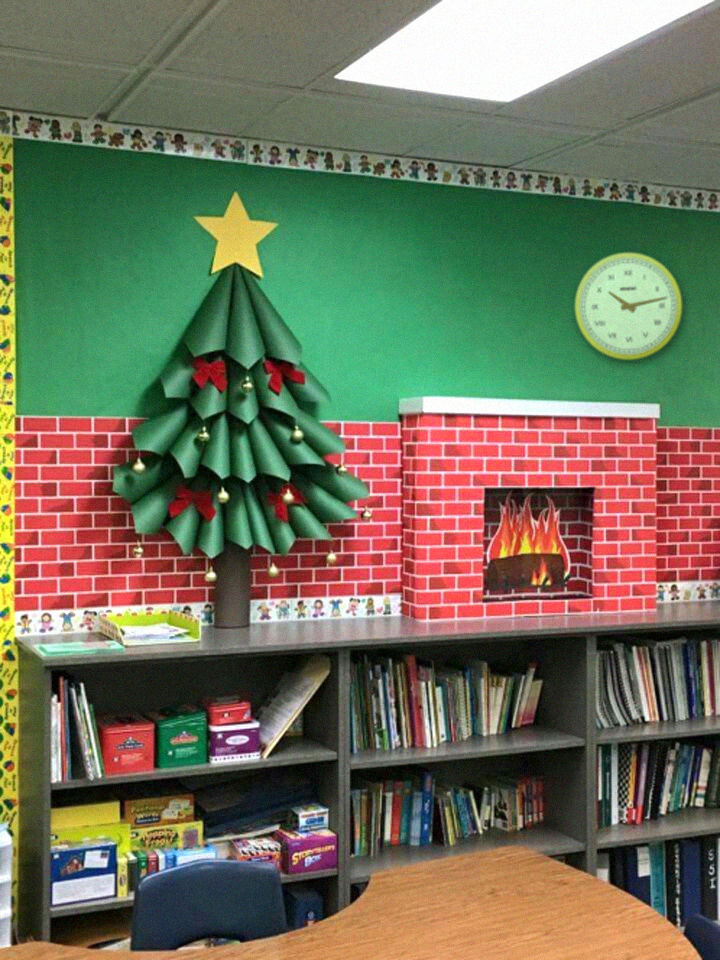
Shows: 10:13
